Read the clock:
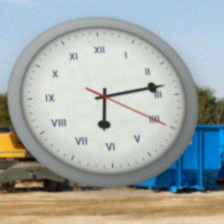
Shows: 6:13:20
